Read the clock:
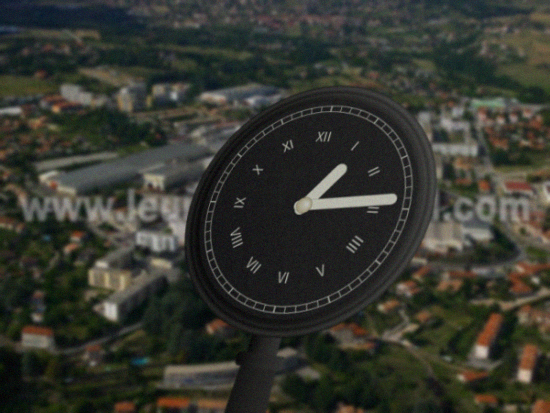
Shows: 1:14
